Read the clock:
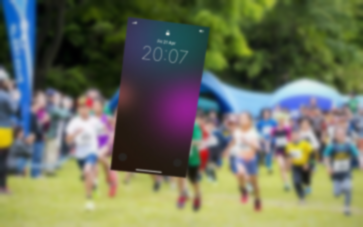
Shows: 20:07
